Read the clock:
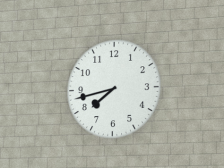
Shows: 7:43
